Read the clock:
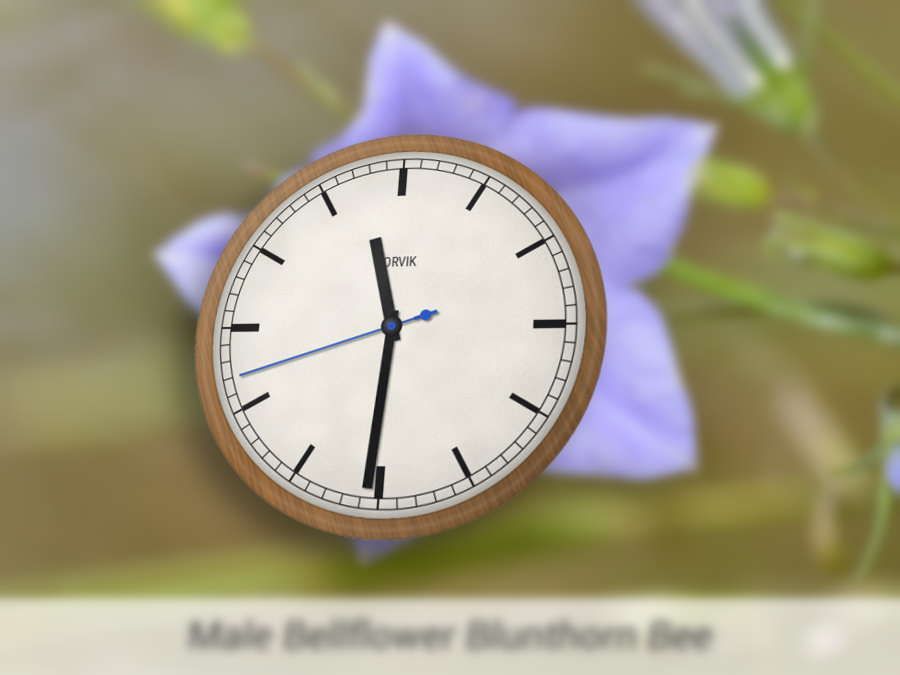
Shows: 11:30:42
